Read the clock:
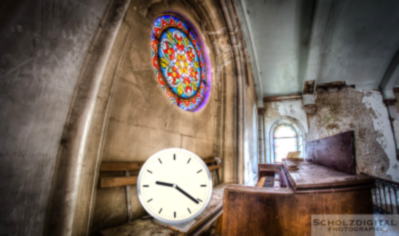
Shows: 9:21
